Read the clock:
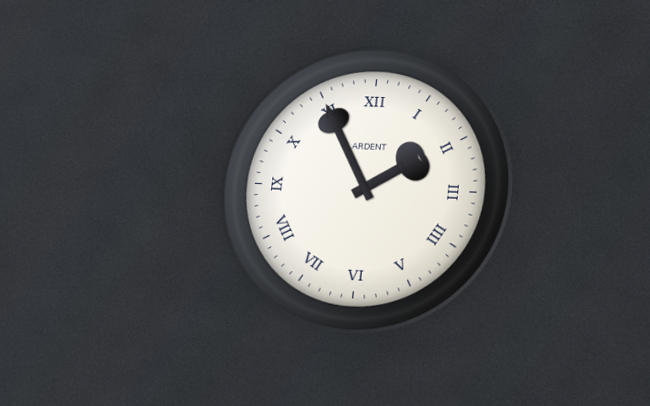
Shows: 1:55
